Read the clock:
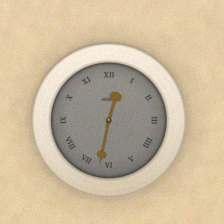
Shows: 12:32
